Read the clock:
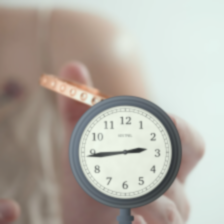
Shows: 2:44
